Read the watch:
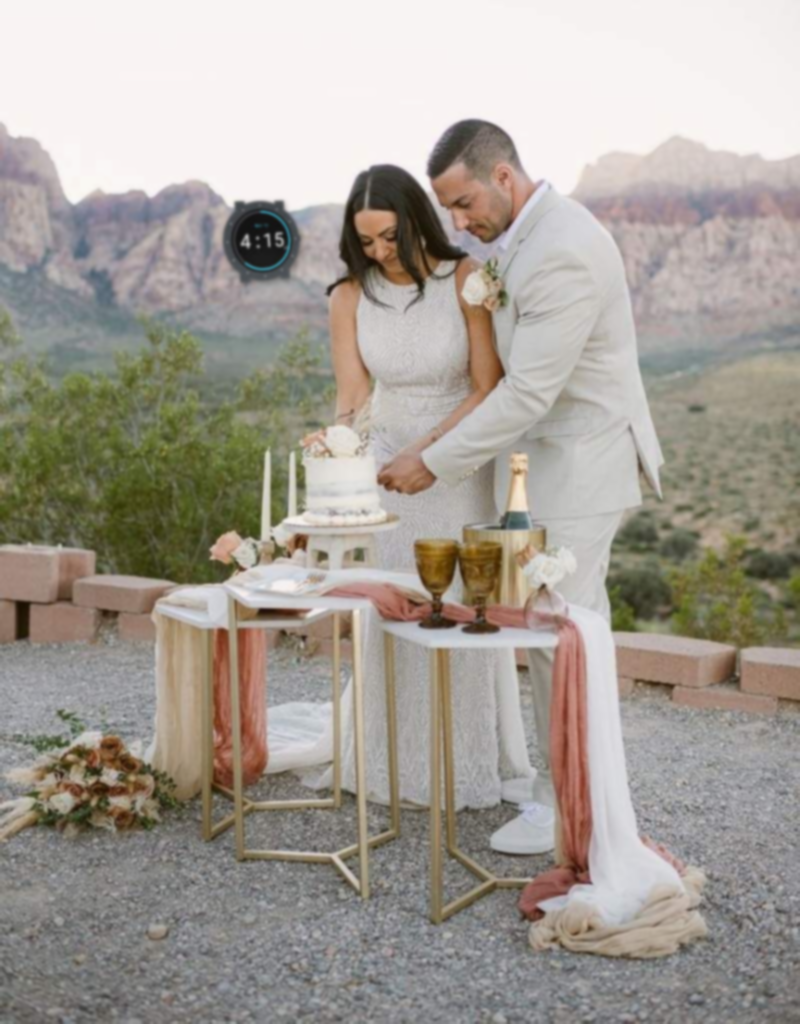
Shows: 4:15
